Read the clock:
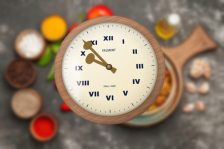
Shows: 9:53
